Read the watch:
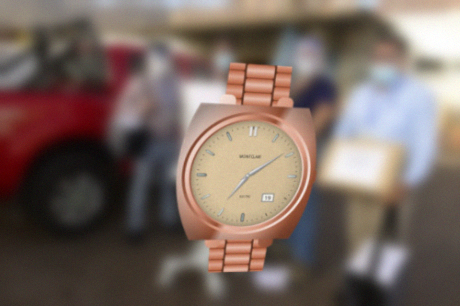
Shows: 7:09
